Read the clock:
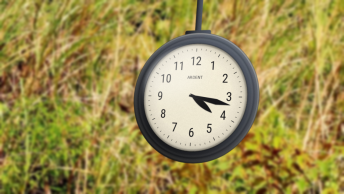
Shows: 4:17
